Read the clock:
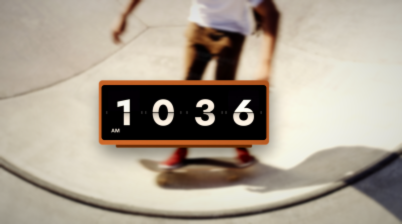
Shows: 10:36
